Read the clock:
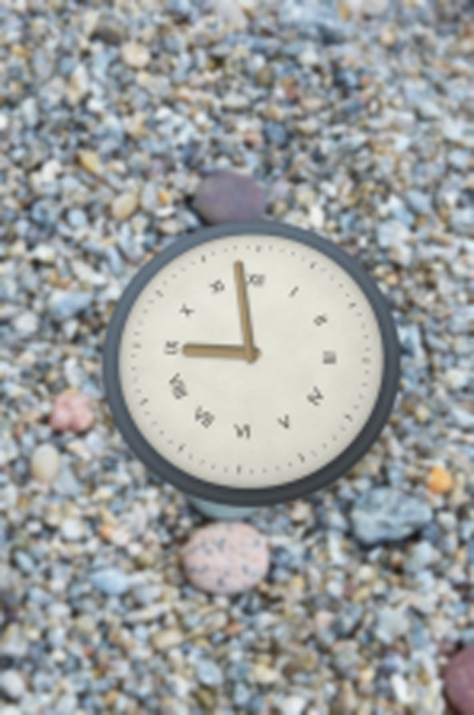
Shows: 8:58
